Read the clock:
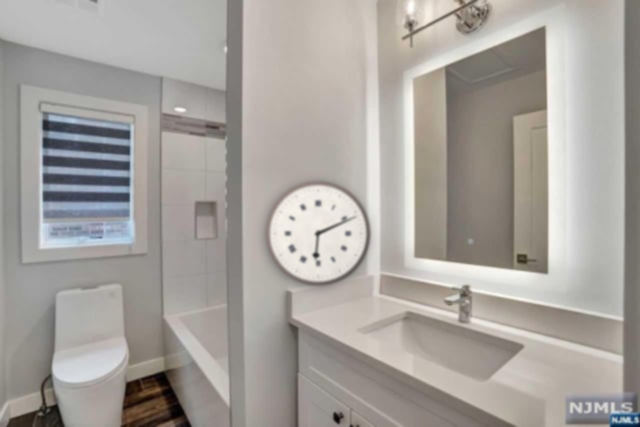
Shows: 6:11
